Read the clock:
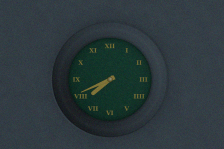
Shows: 7:41
